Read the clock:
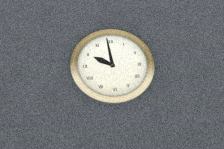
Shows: 9:59
